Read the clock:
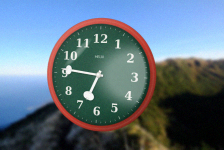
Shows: 6:46
